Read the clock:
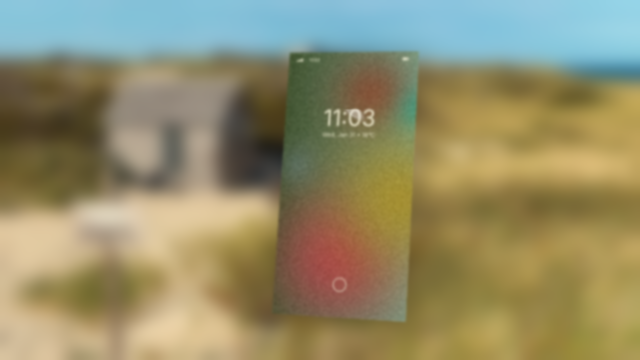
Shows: 11:03
